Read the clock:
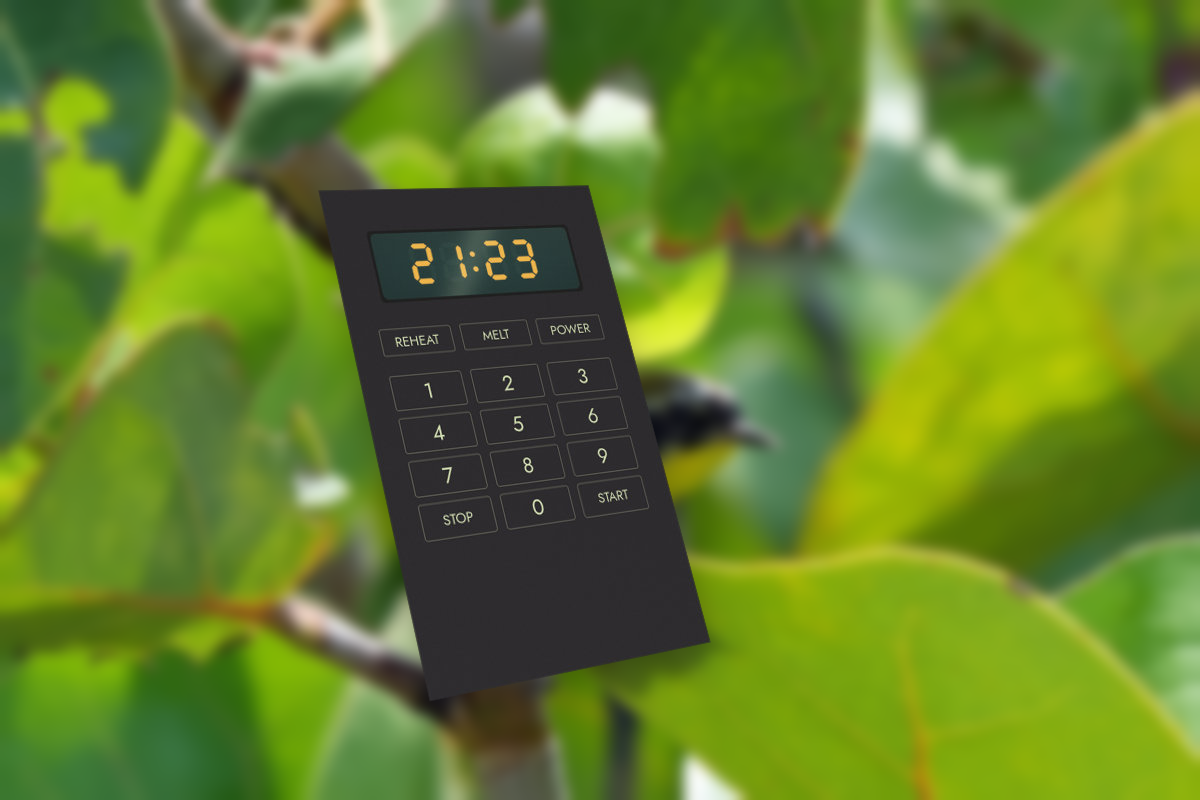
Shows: 21:23
